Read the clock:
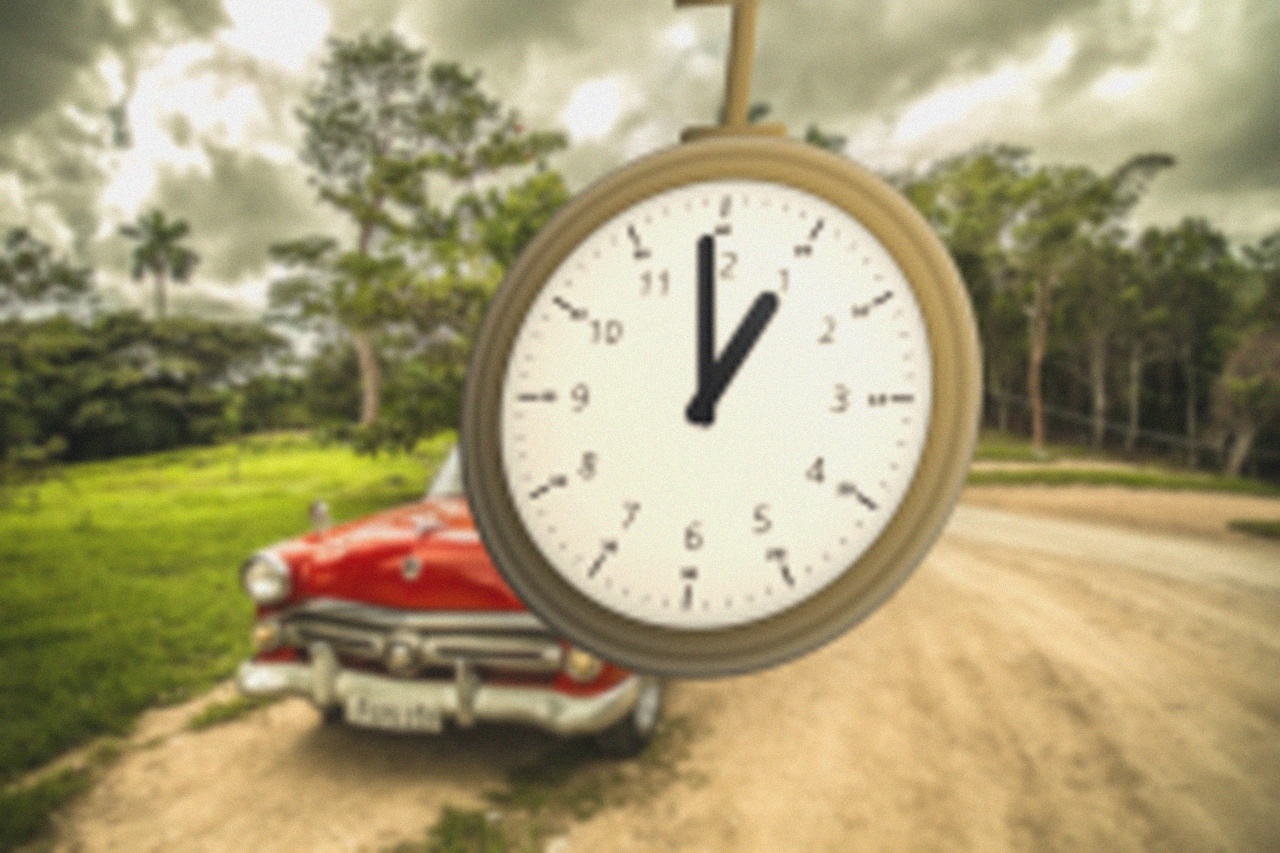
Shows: 12:59
